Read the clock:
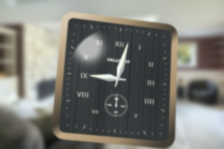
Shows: 9:02
